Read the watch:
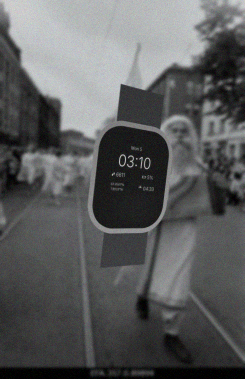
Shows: 3:10
